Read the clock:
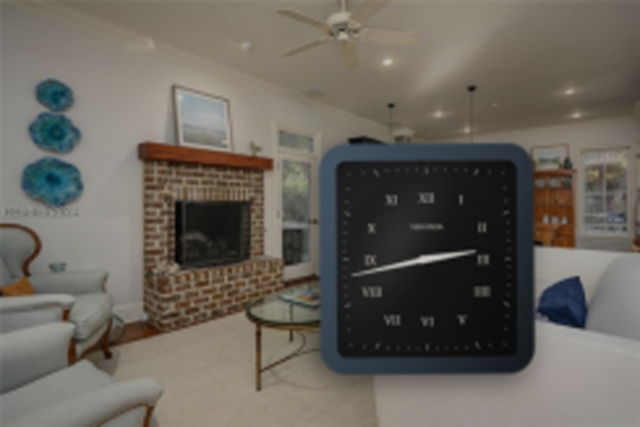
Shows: 2:43
